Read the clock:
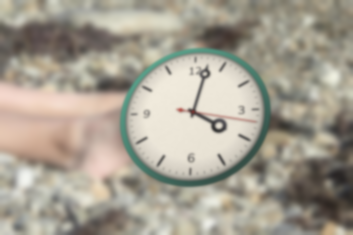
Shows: 4:02:17
